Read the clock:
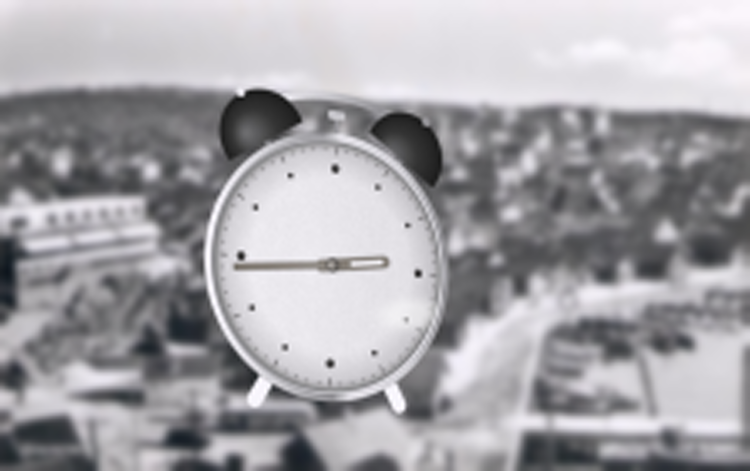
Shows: 2:44
